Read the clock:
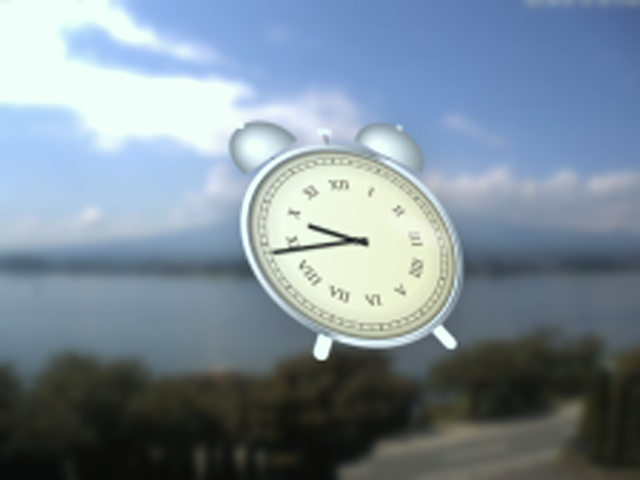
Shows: 9:44
